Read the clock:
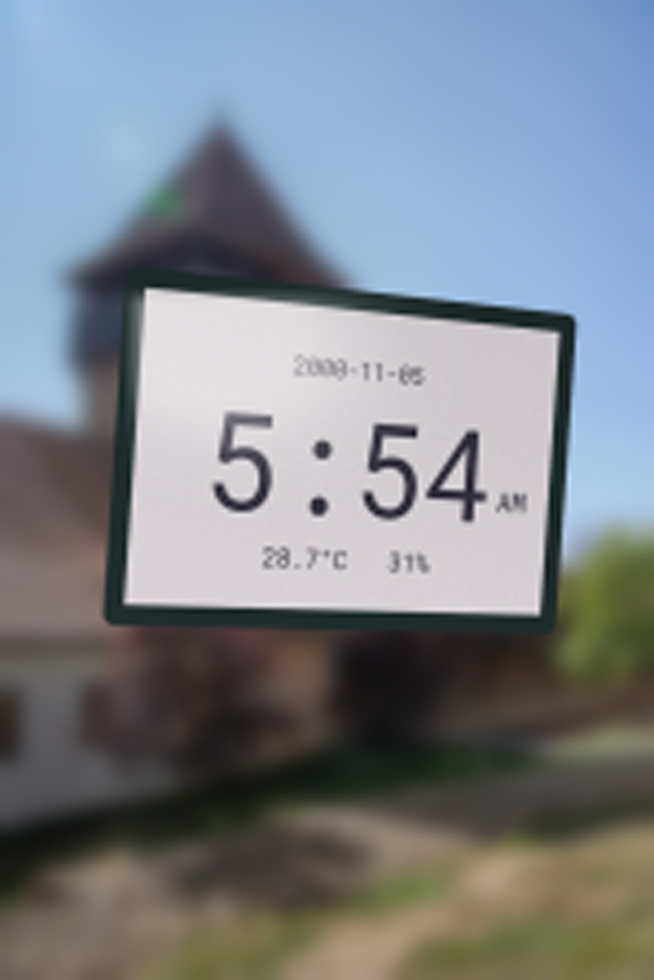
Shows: 5:54
